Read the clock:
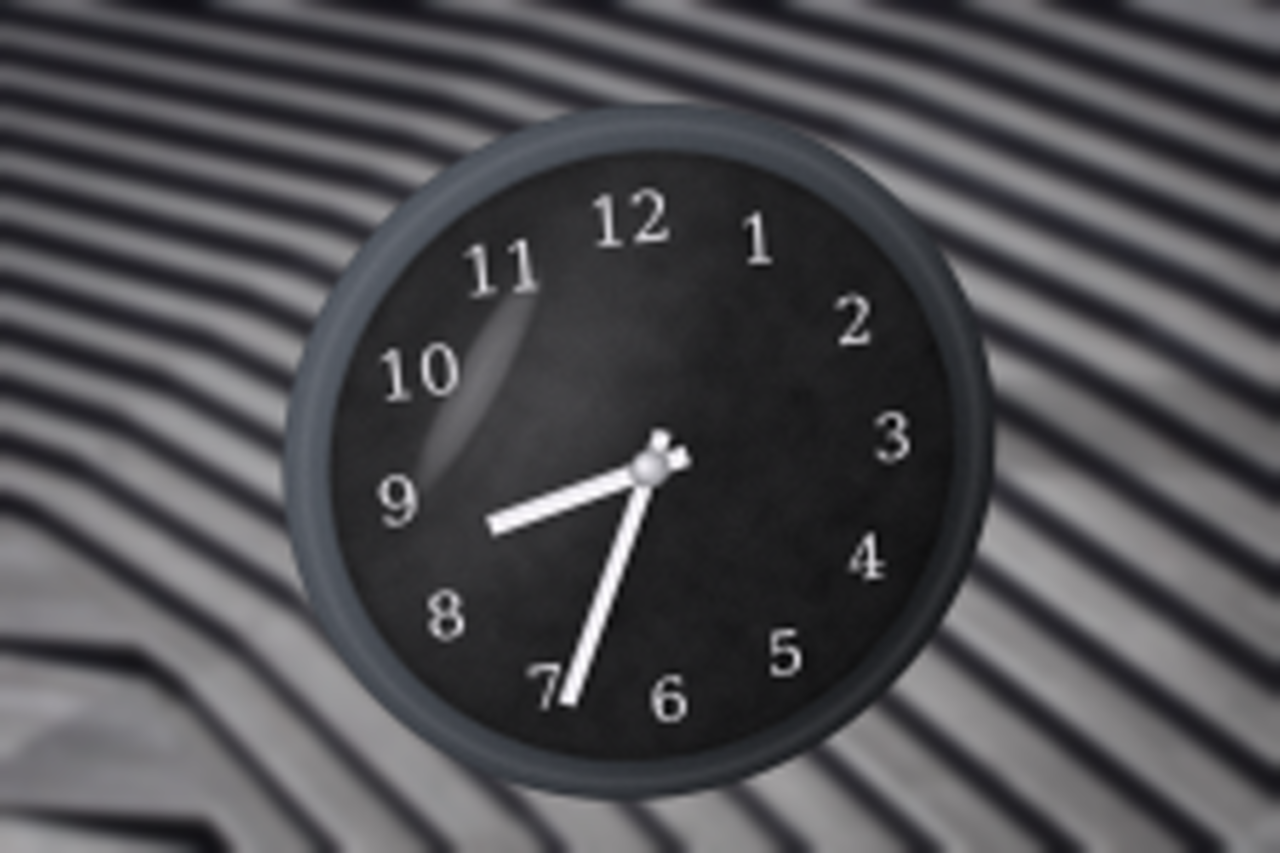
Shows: 8:34
